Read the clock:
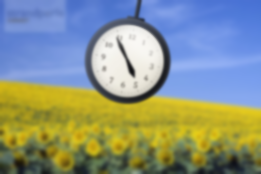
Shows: 4:54
